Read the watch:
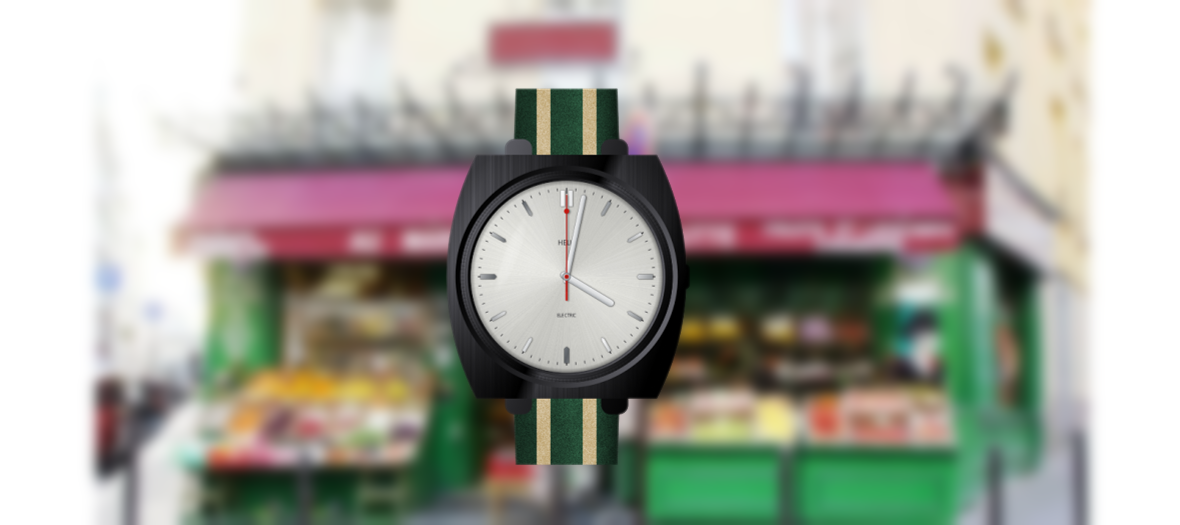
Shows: 4:02:00
